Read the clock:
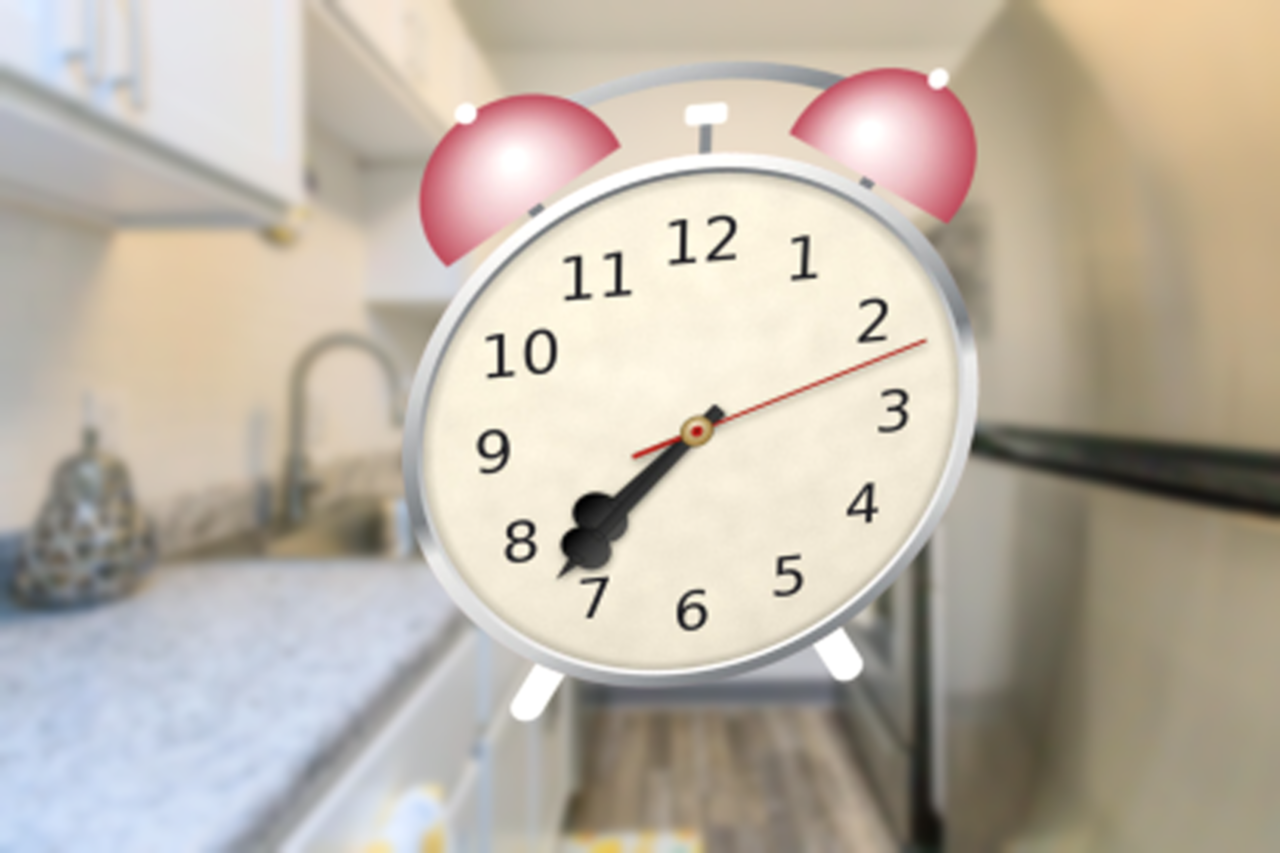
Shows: 7:37:12
